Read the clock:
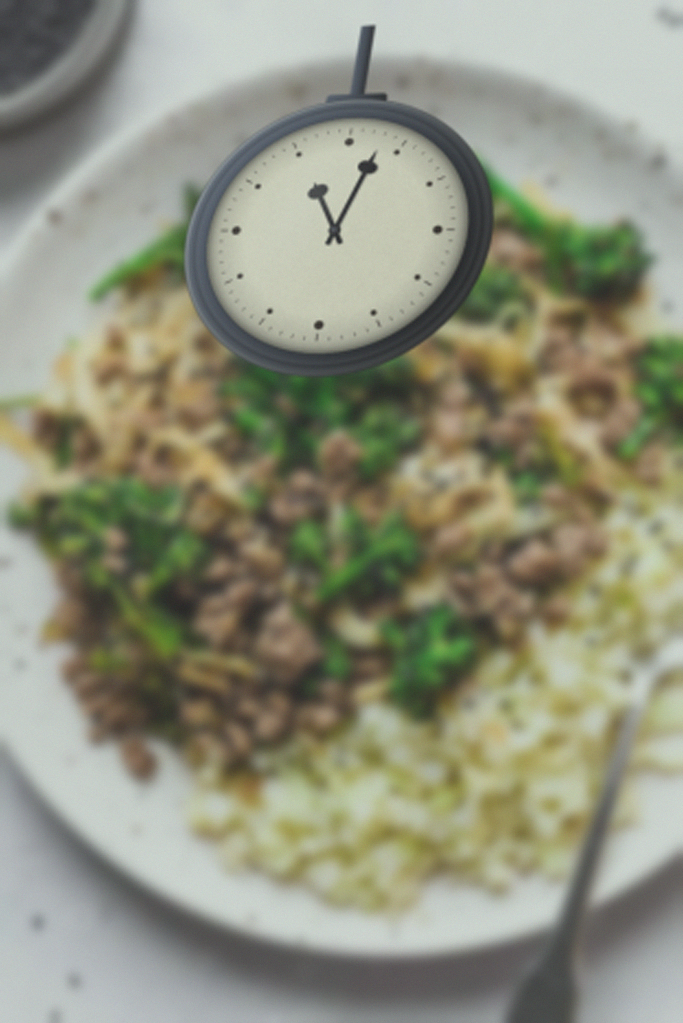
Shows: 11:03
